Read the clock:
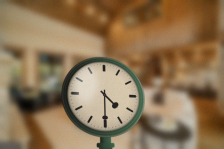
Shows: 4:30
